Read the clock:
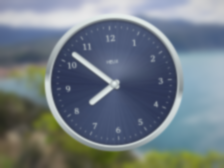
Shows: 7:52
